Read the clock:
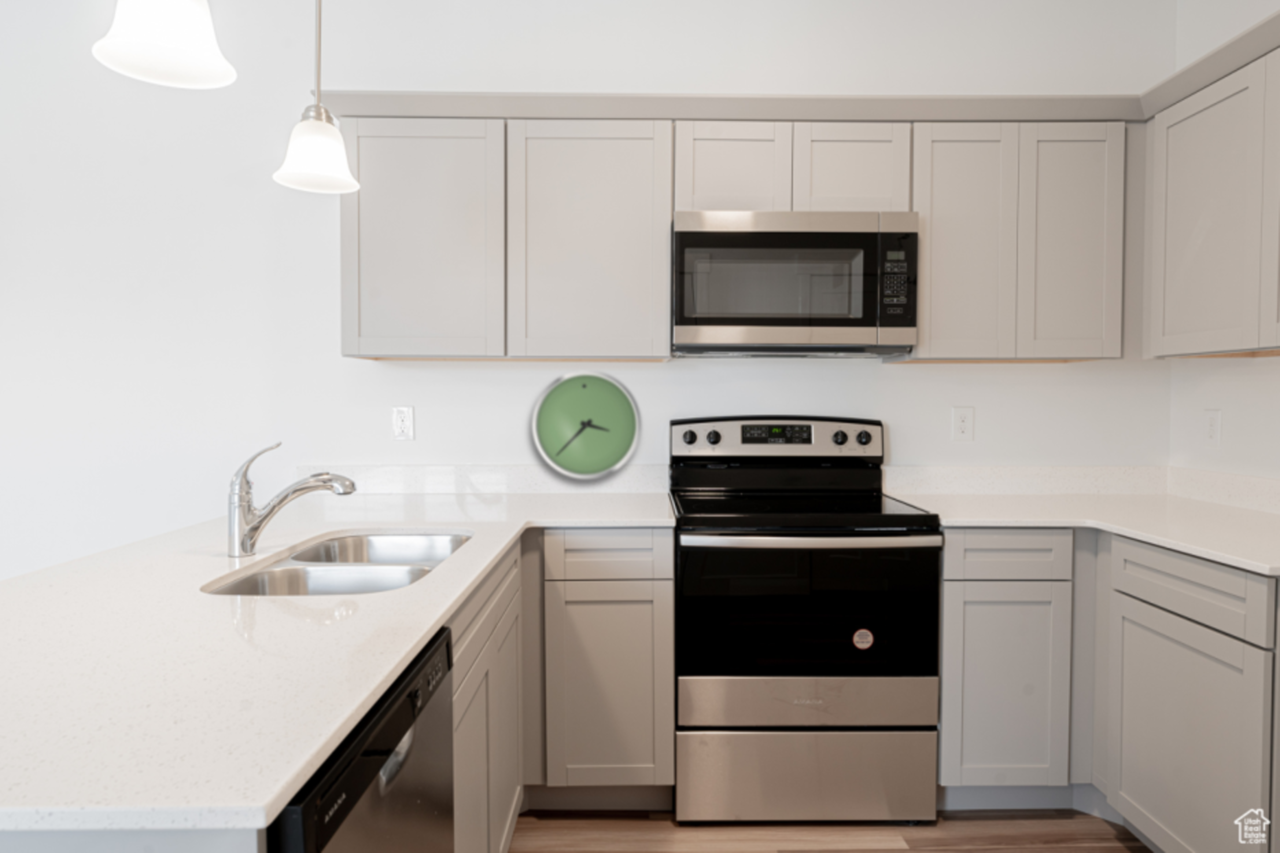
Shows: 3:38
